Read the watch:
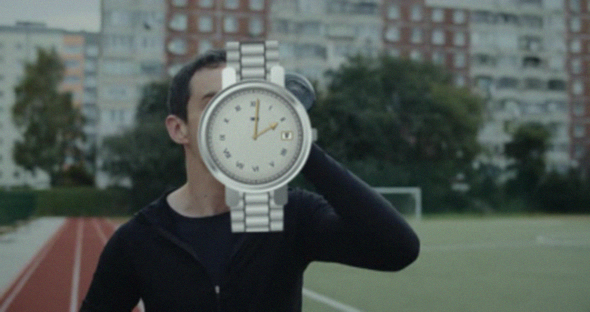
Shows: 2:01
